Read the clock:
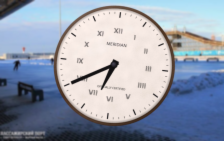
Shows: 6:40
